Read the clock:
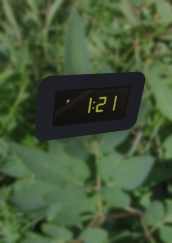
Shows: 1:21
